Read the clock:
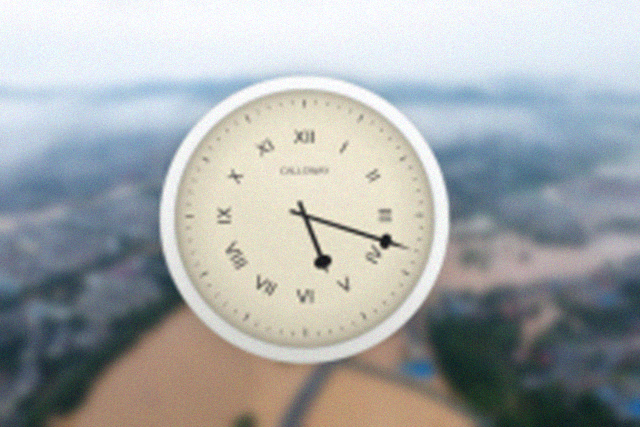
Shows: 5:18
